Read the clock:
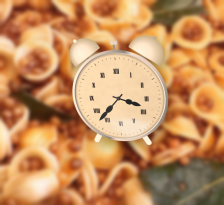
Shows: 3:37
